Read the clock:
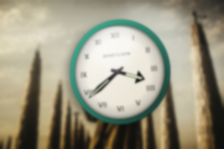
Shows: 3:39
